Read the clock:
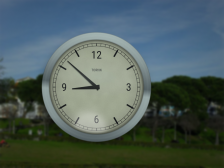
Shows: 8:52
